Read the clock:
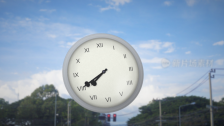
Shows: 7:40
